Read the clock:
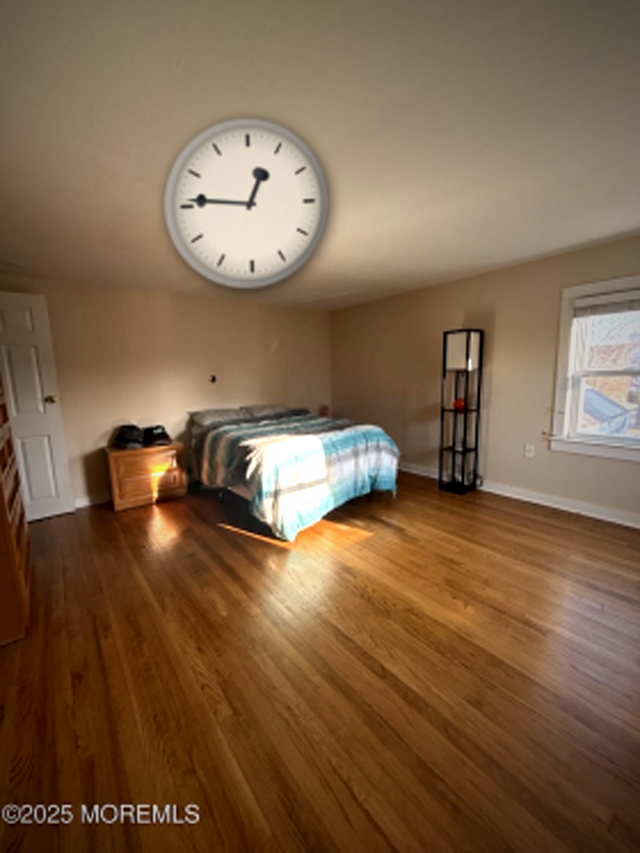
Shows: 12:46
